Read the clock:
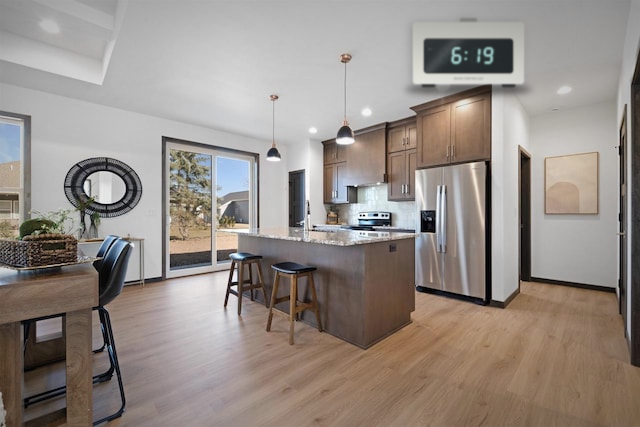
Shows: 6:19
